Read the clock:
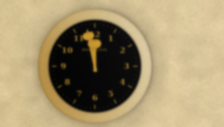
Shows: 11:58
